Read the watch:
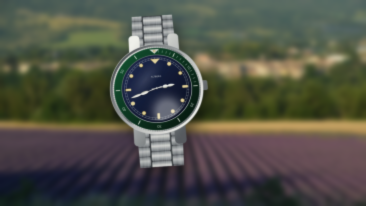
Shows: 2:42
